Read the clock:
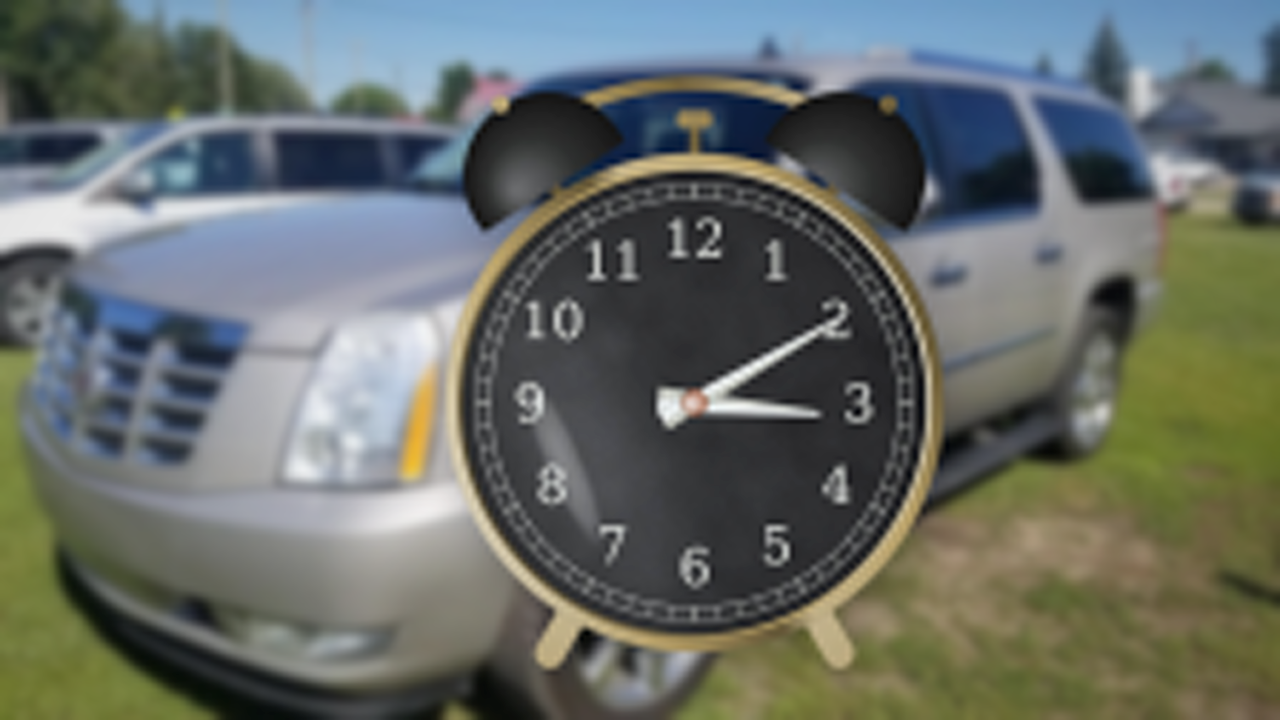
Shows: 3:10
